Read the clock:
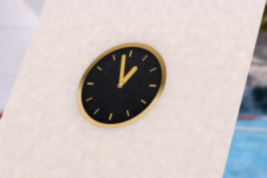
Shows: 12:58
